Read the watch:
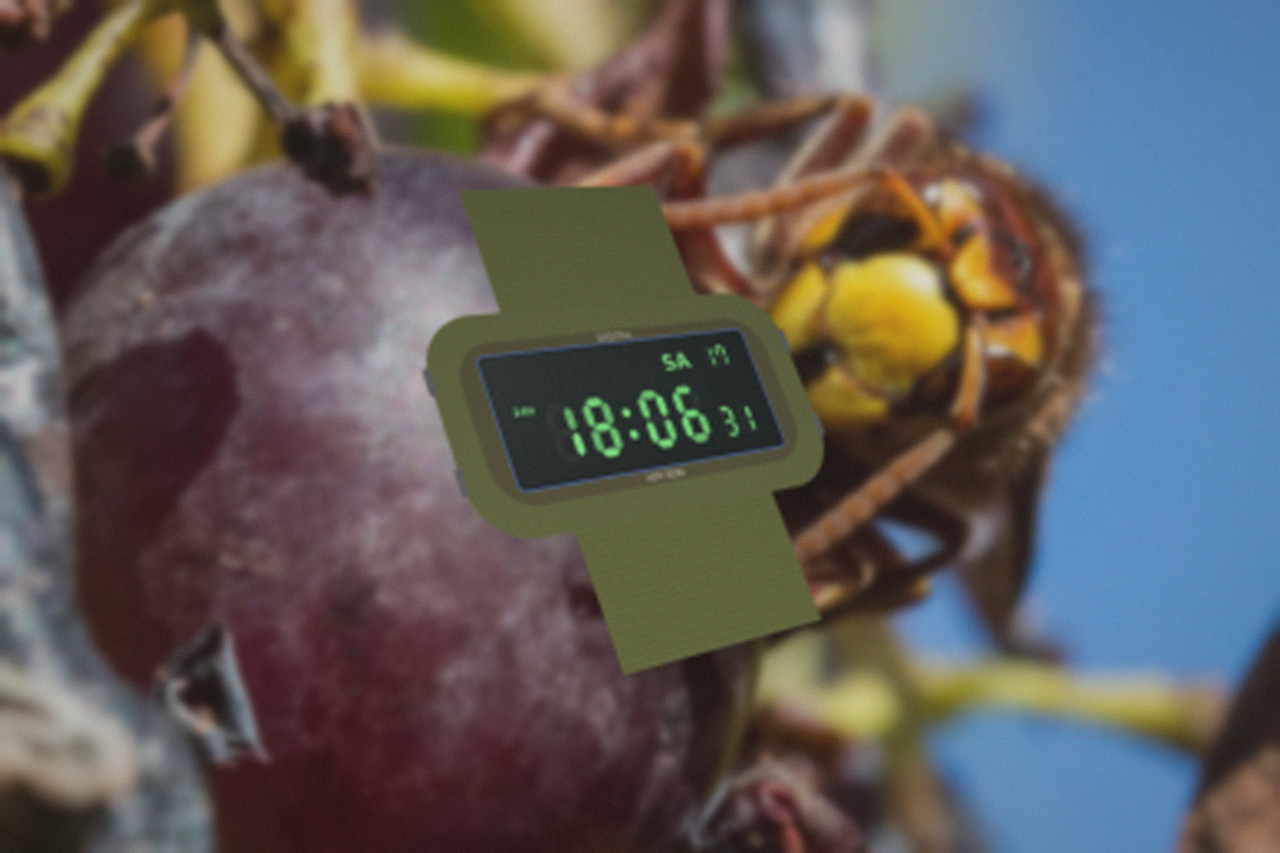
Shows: 18:06:31
